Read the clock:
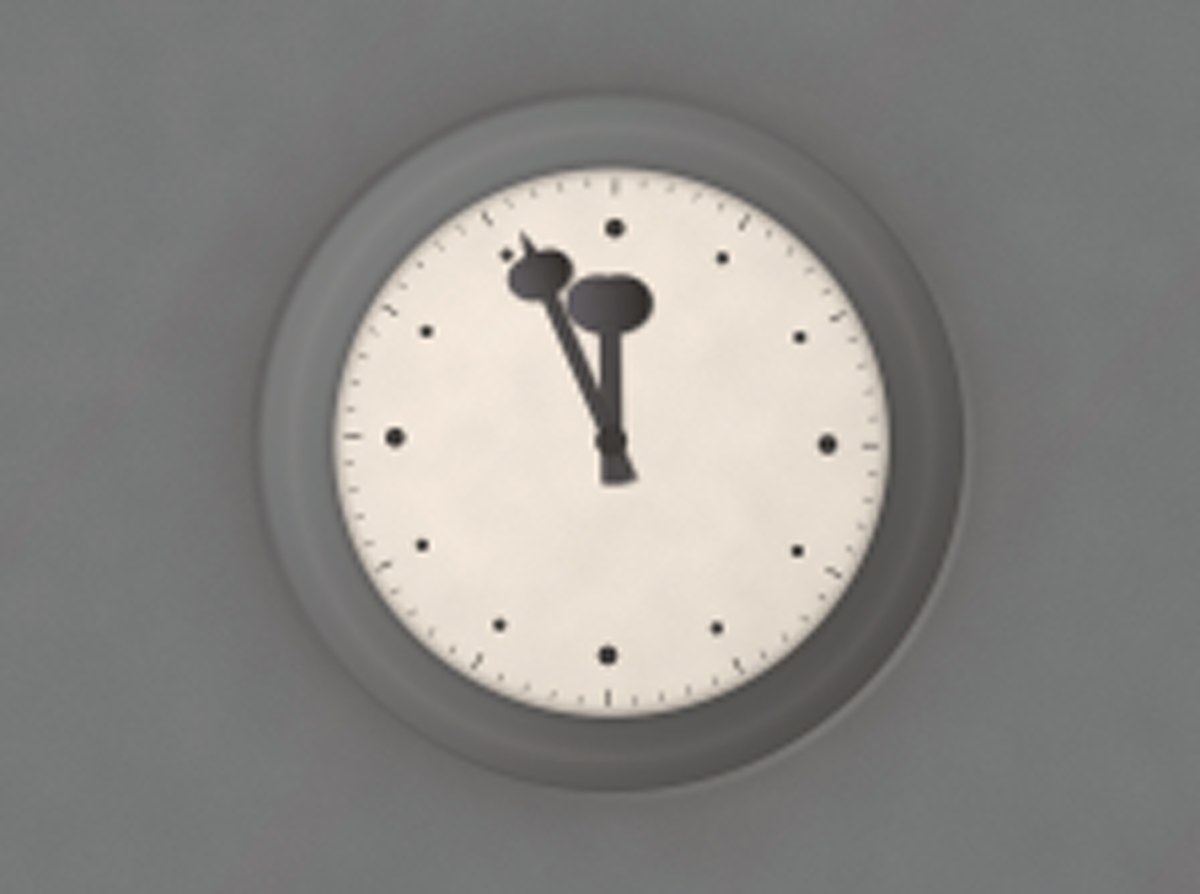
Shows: 11:56
